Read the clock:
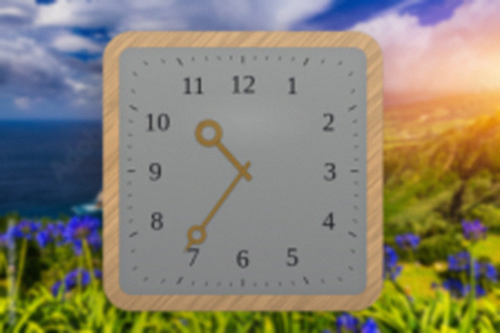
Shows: 10:36
